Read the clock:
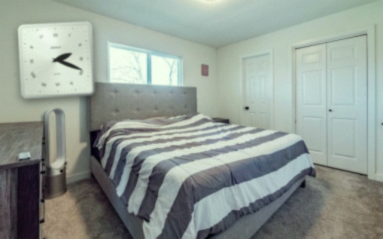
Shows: 2:19
